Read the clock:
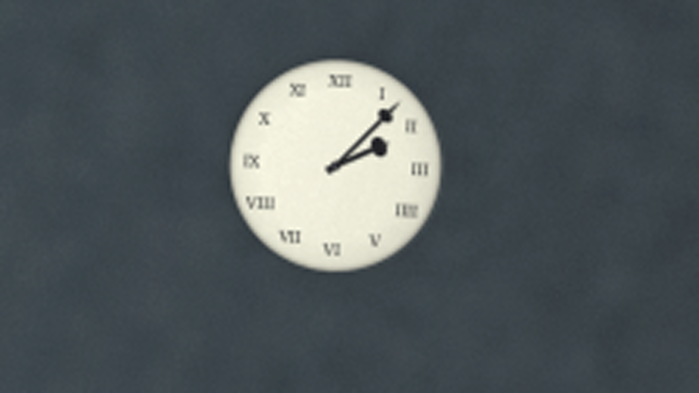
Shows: 2:07
